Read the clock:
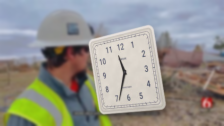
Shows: 11:34
